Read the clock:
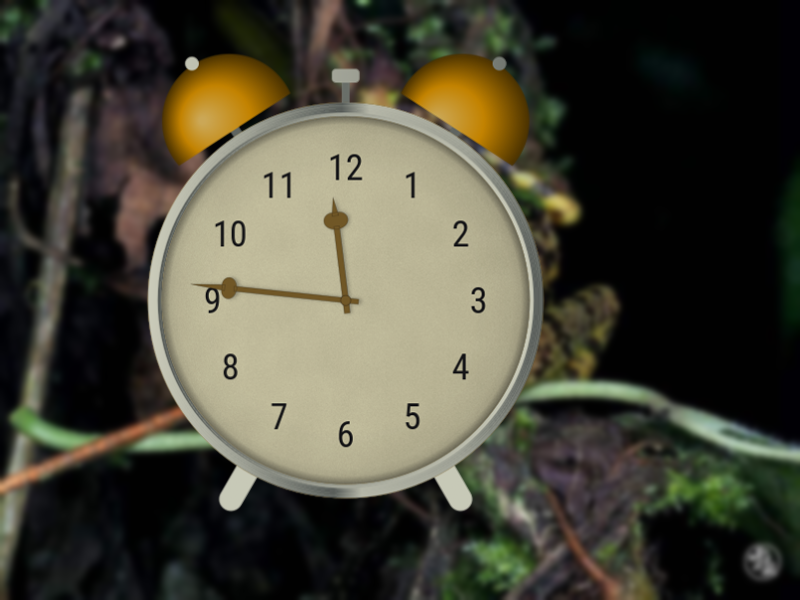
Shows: 11:46
